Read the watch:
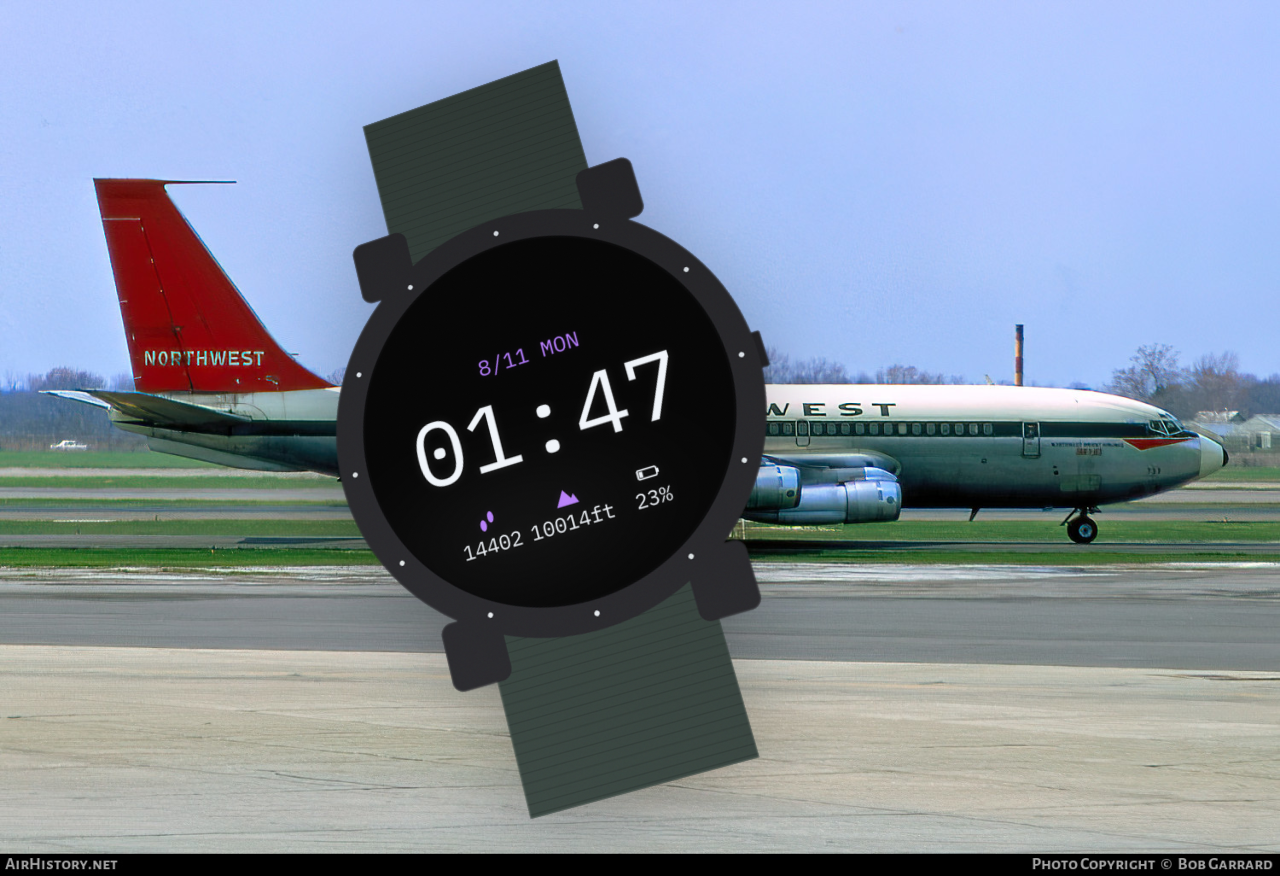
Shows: 1:47
